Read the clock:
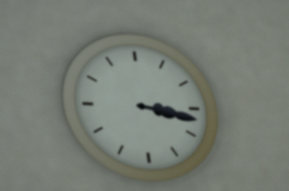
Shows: 3:17
